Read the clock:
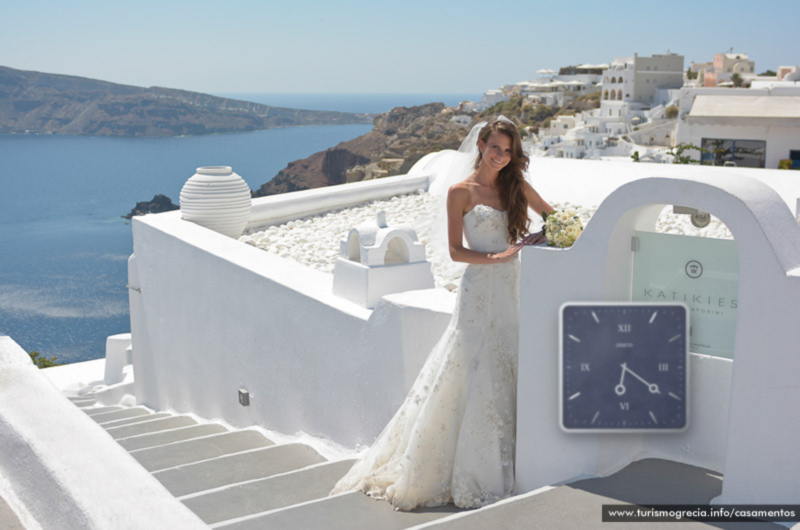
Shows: 6:21
